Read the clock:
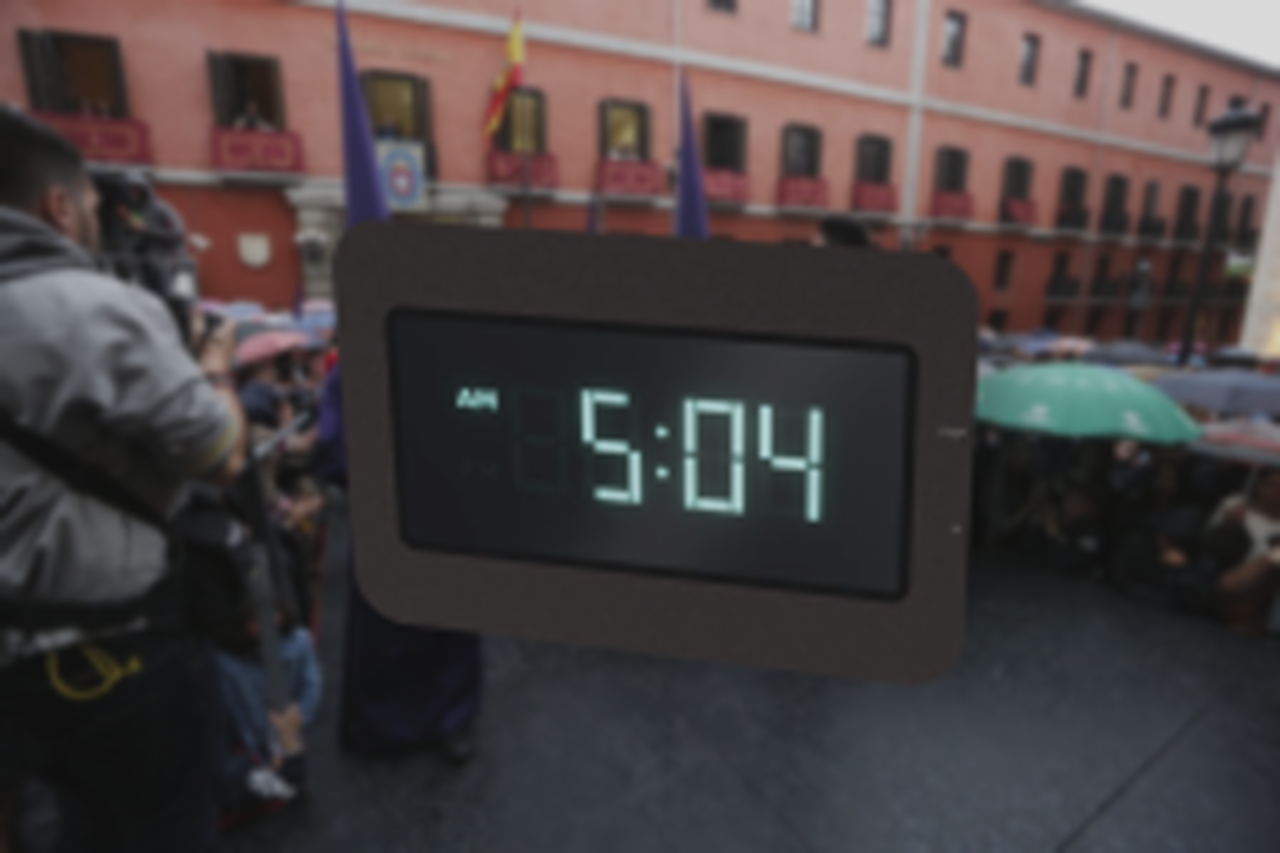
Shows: 5:04
